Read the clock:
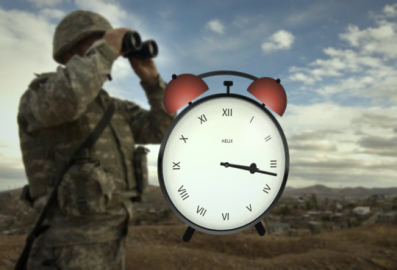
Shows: 3:17
